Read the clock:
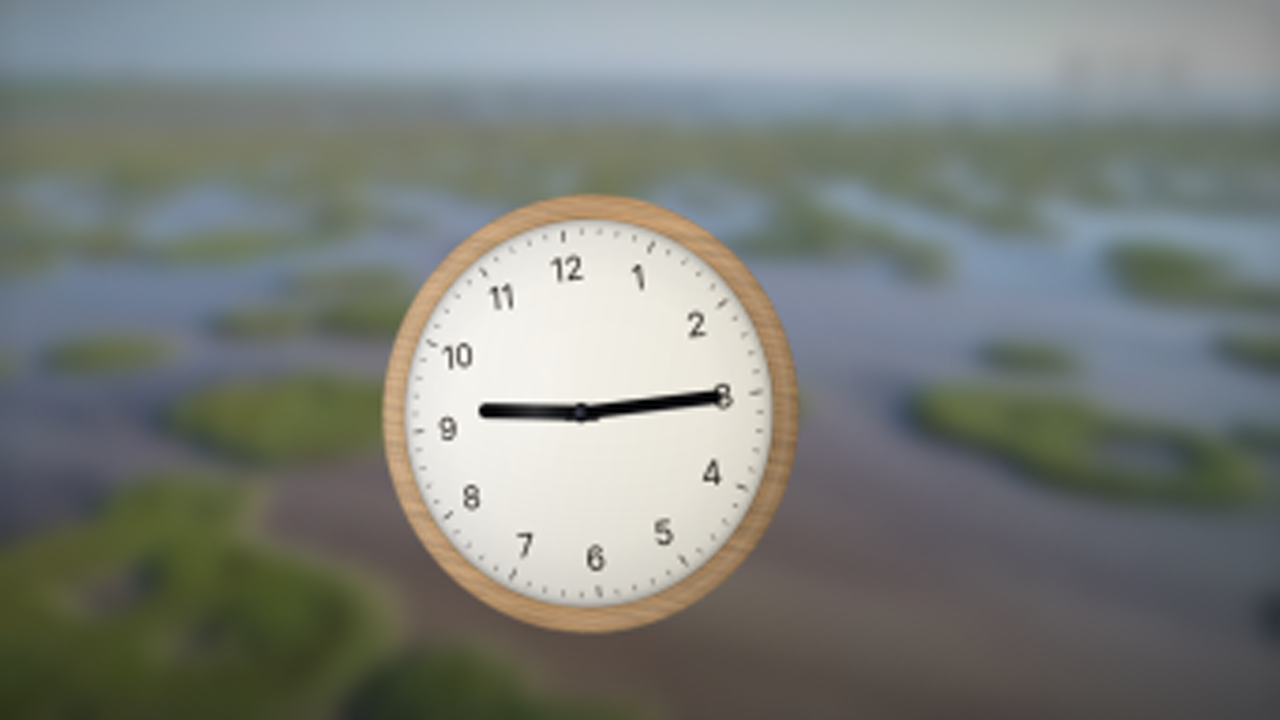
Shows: 9:15
